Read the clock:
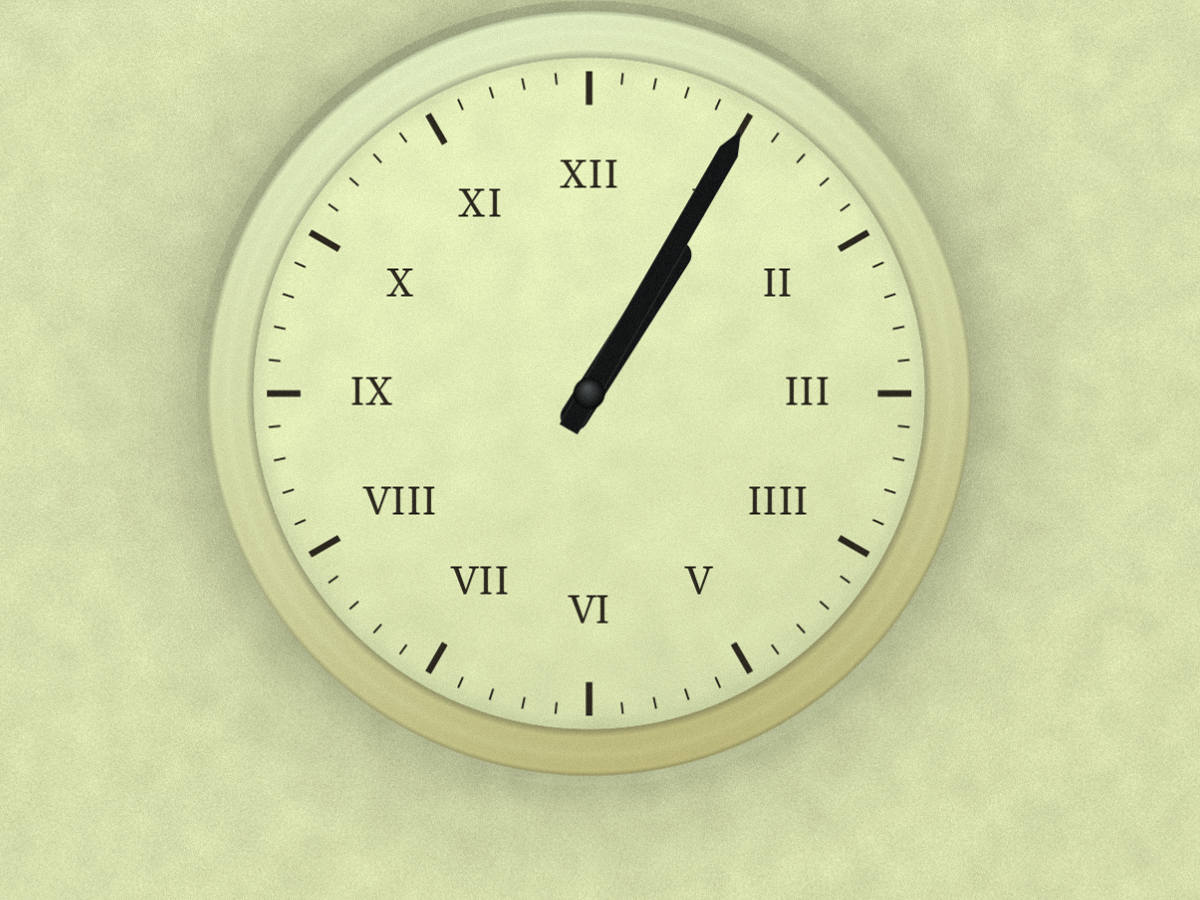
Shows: 1:05
